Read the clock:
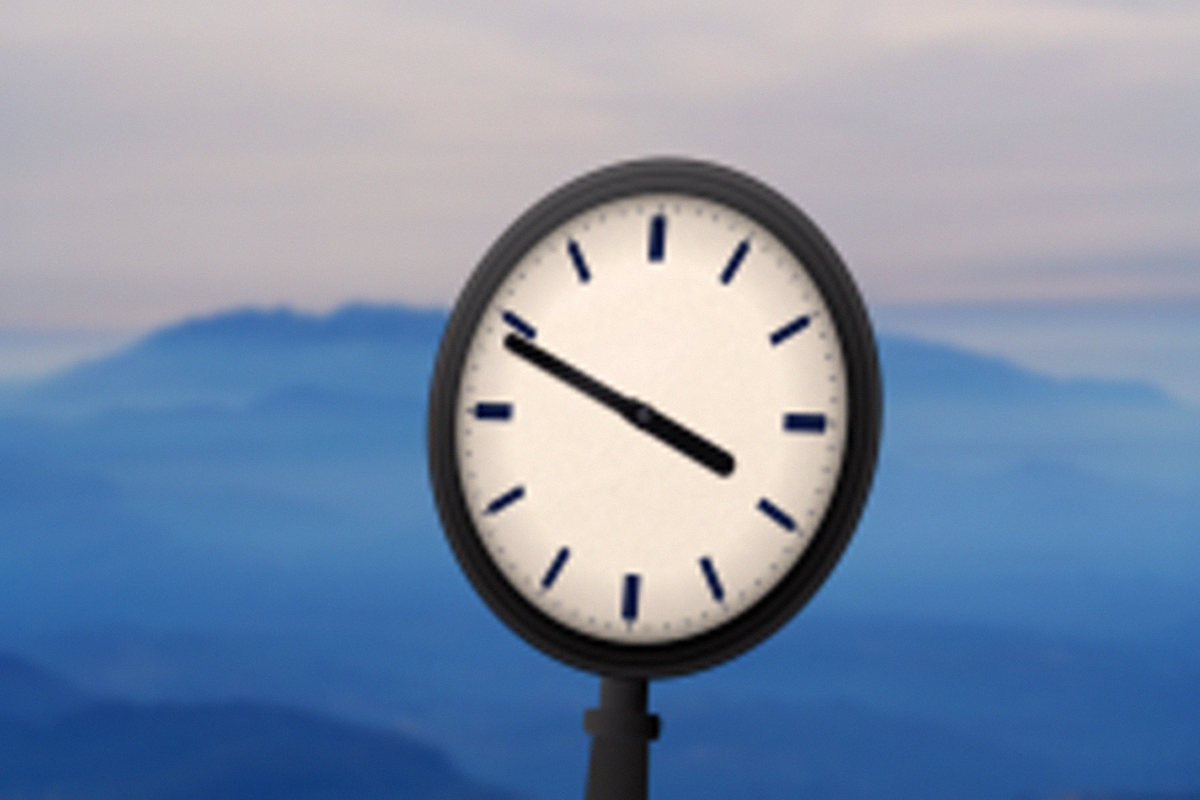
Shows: 3:49
